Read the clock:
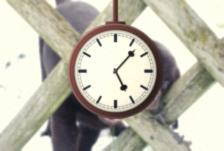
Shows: 5:07
